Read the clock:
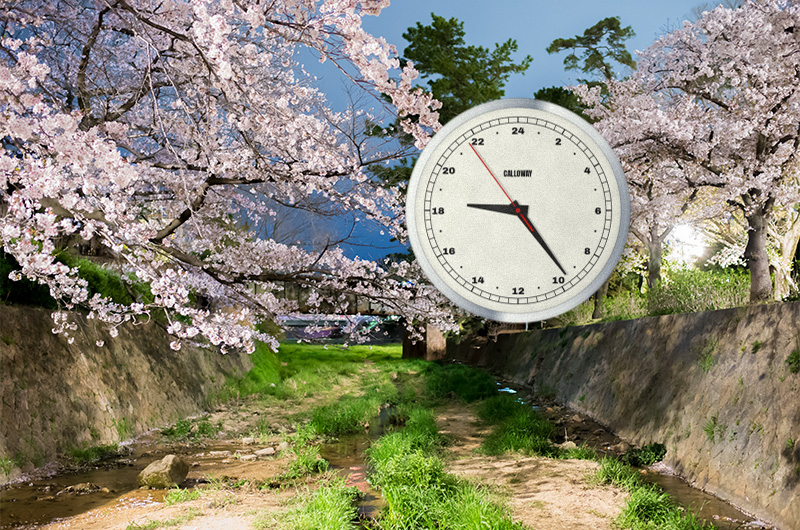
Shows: 18:23:54
